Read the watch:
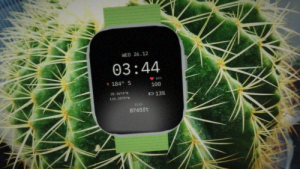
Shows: 3:44
